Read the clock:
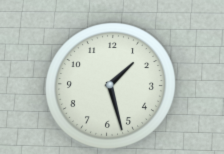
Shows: 1:27
